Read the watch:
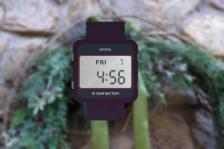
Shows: 4:56
